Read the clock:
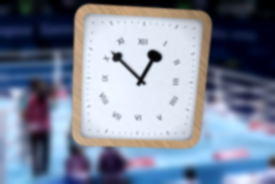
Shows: 12:52
